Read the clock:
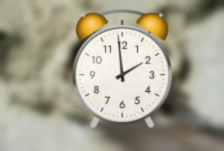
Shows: 1:59
